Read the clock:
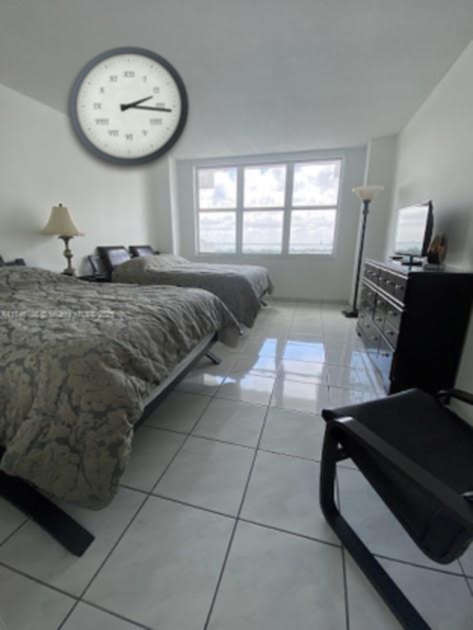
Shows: 2:16
